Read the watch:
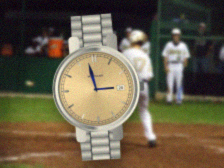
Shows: 2:58
